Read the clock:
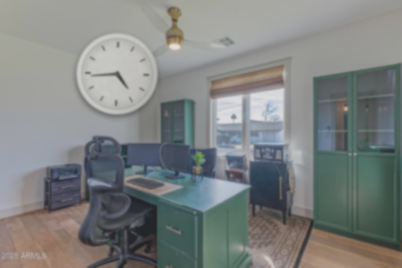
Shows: 4:44
